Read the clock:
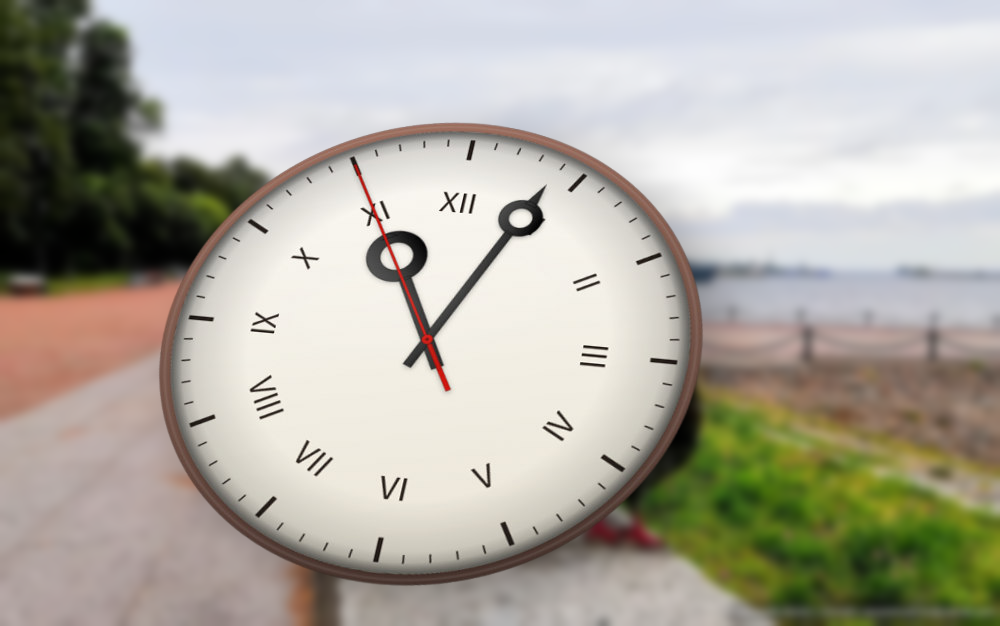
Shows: 11:03:55
